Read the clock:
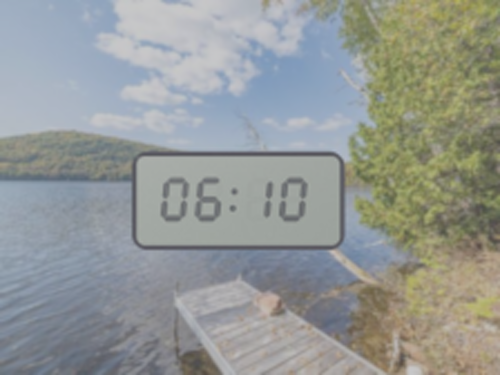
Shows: 6:10
